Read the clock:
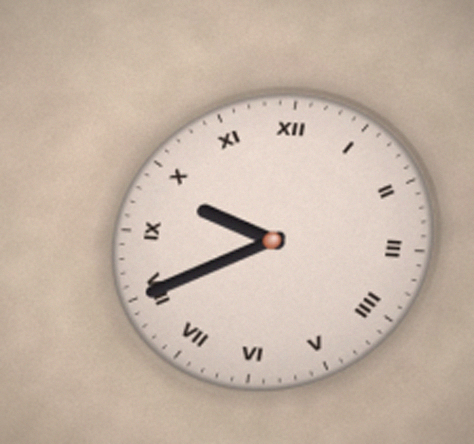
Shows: 9:40
